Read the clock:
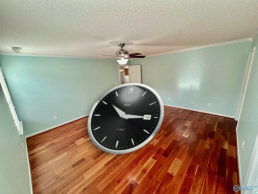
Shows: 10:15
